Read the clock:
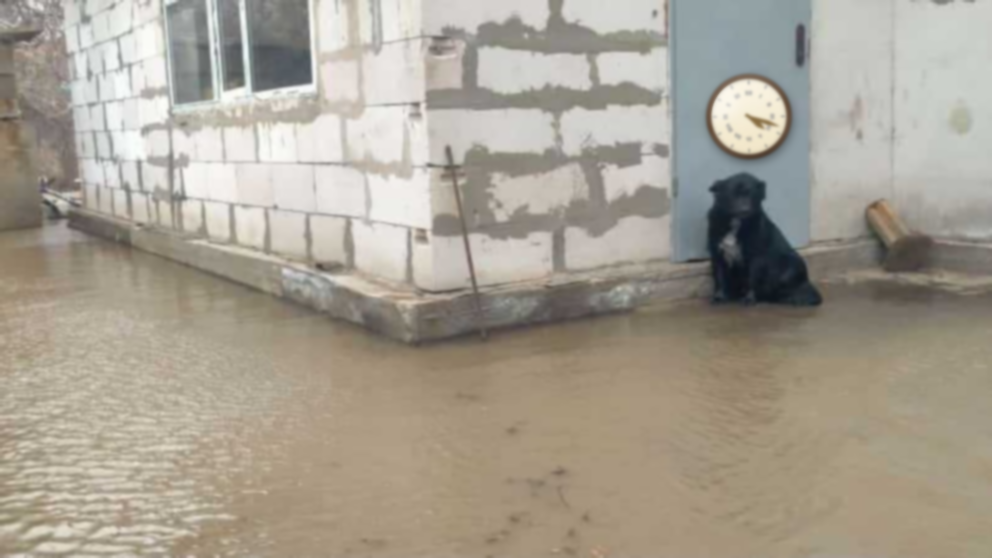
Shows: 4:18
